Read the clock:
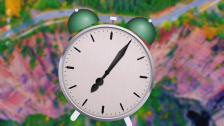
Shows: 7:05
